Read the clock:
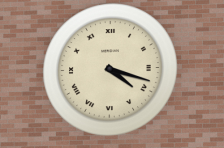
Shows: 4:18
